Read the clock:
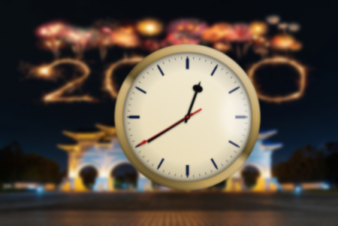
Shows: 12:39:40
